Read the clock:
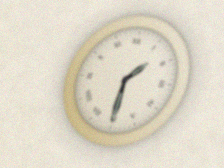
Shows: 1:30
